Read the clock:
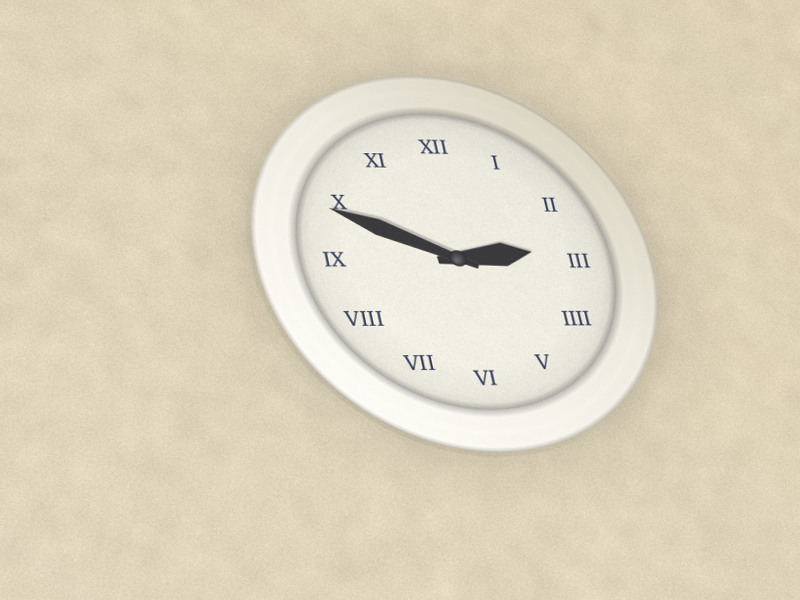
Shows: 2:49
